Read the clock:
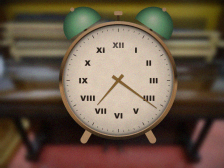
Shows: 7:21
